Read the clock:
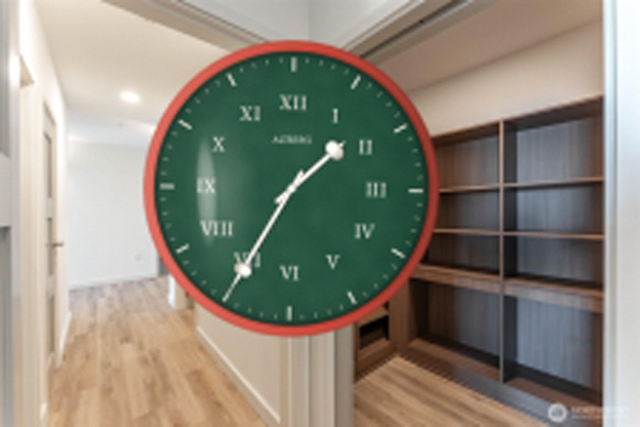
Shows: 1:35
